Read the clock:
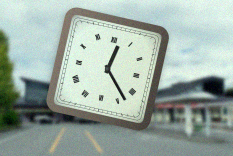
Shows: 12:23
